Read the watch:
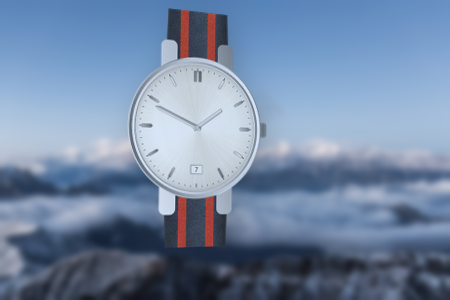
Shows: 1:49
